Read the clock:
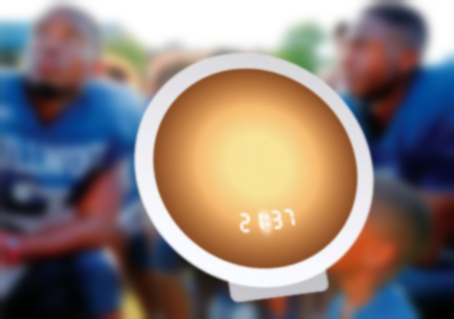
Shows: 21:37
